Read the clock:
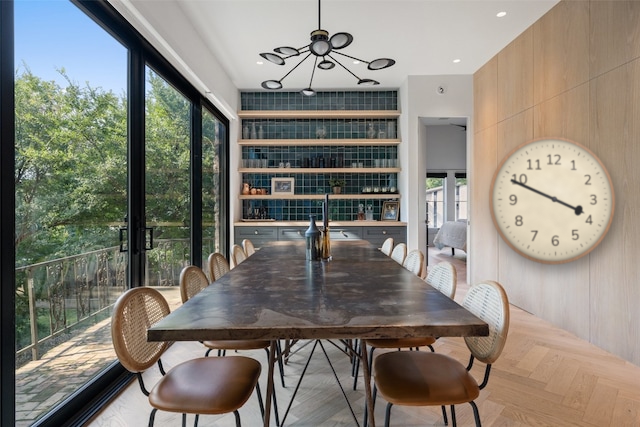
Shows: 3:49
